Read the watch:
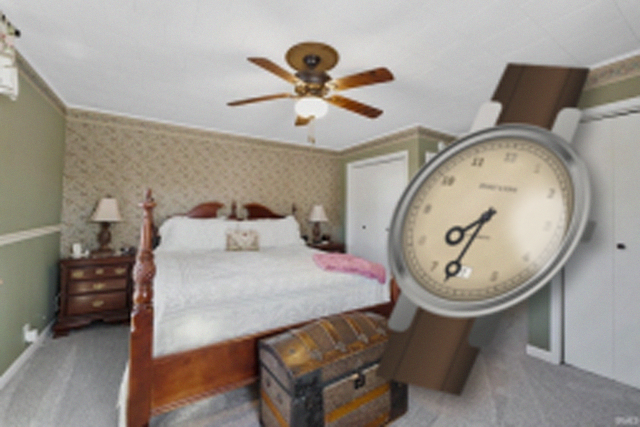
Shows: 7:32
